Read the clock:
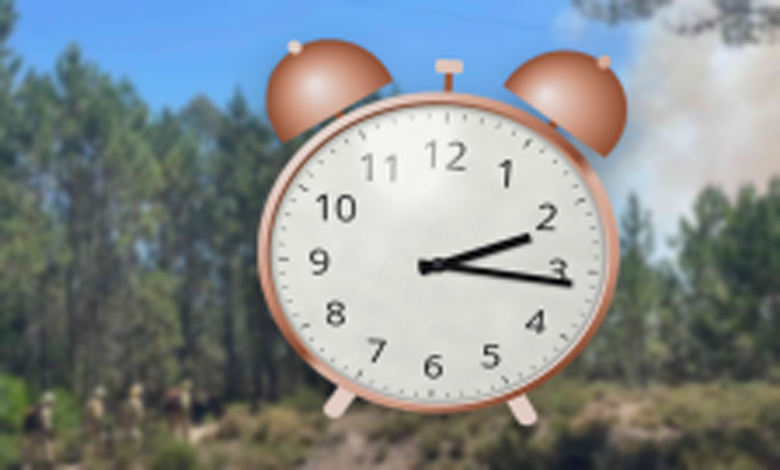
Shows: 2:16
